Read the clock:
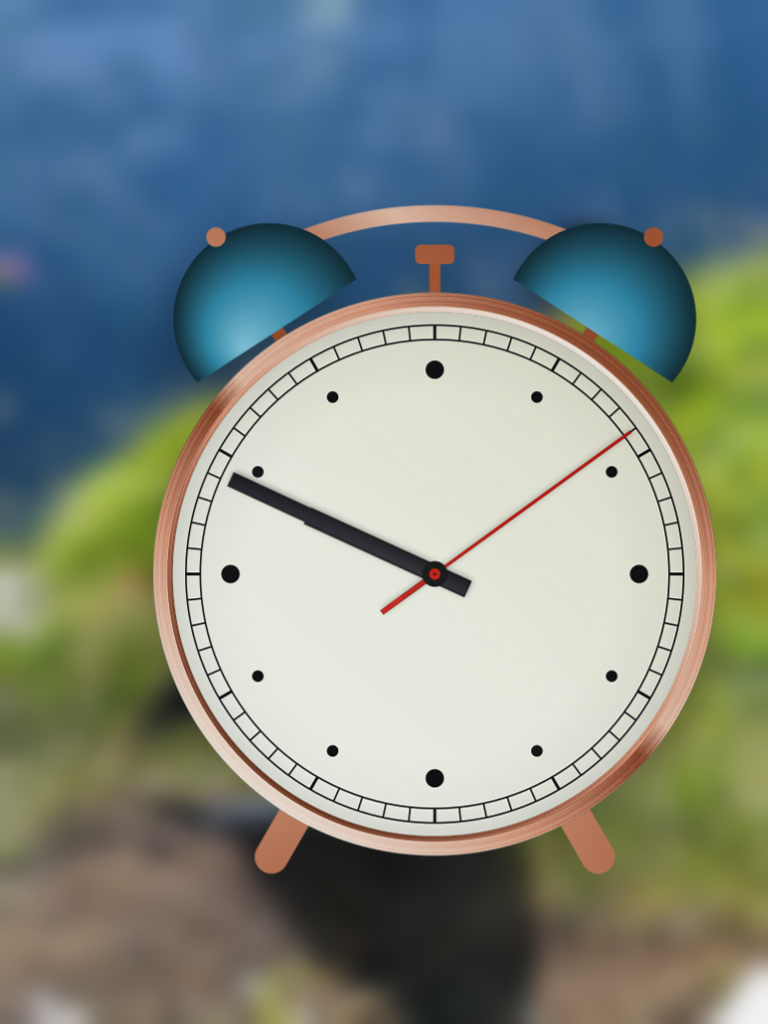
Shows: 9:49:09
